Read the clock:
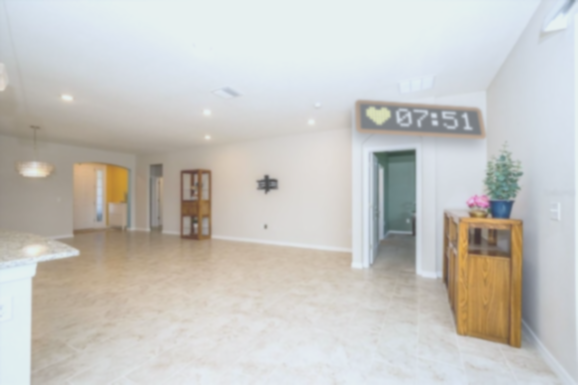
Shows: 7:51
